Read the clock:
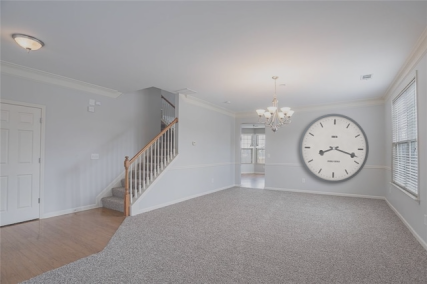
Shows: 8:18
